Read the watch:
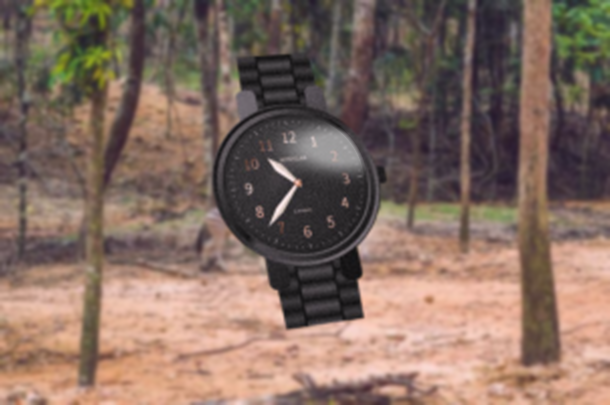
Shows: 10:37
